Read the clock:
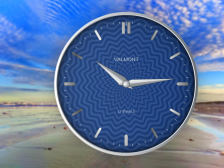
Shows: 10:14
